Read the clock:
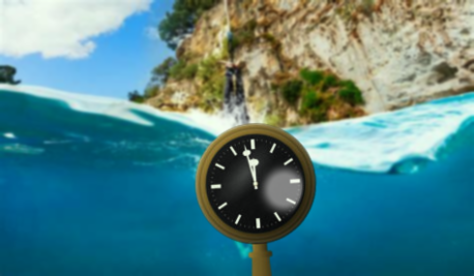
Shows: 11:58
